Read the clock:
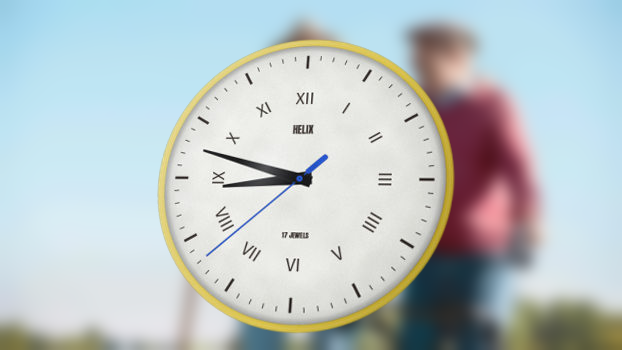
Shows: 8:47:38
